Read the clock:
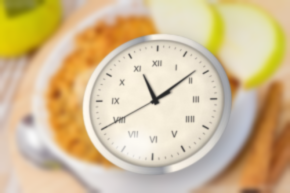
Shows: 11:08:40
